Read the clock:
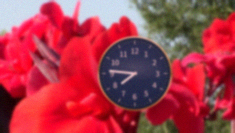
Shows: 7:46
